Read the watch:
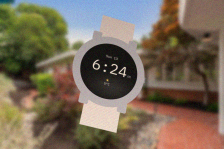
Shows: 6:24
